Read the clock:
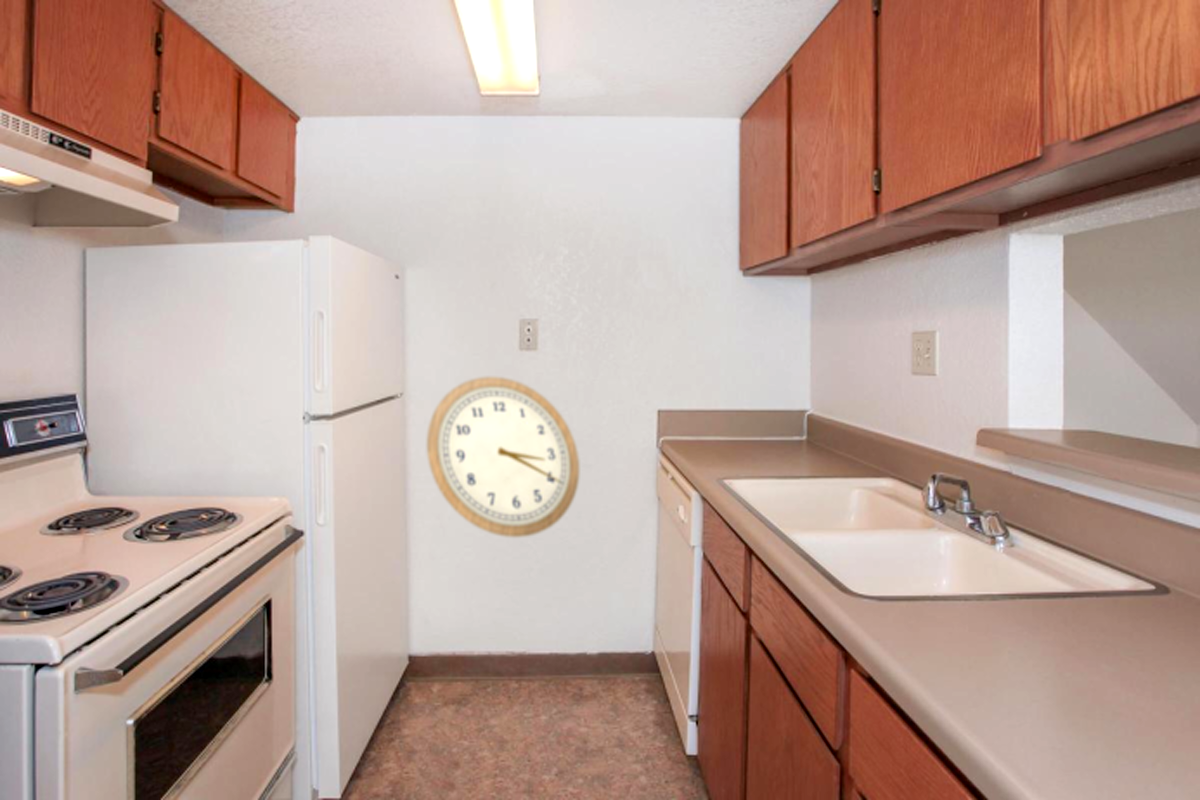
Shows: 3:20
